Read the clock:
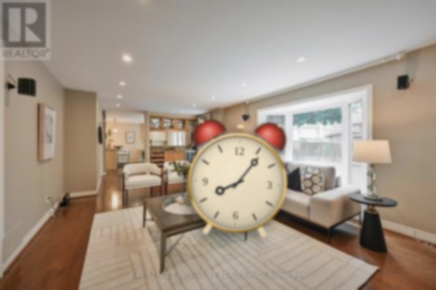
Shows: 8:06
